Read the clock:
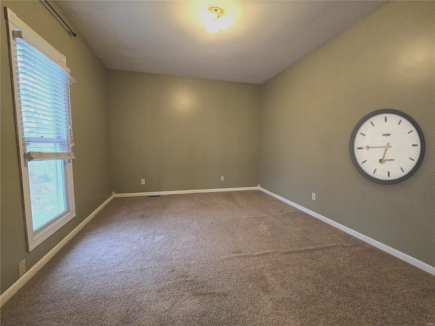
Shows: 6:45
